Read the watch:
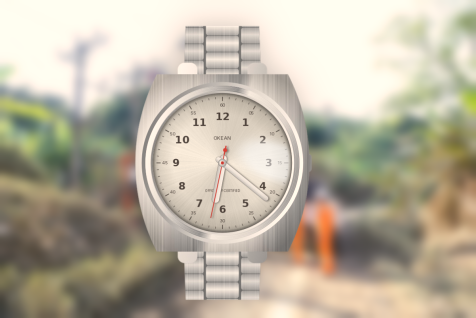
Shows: 6:21:32
